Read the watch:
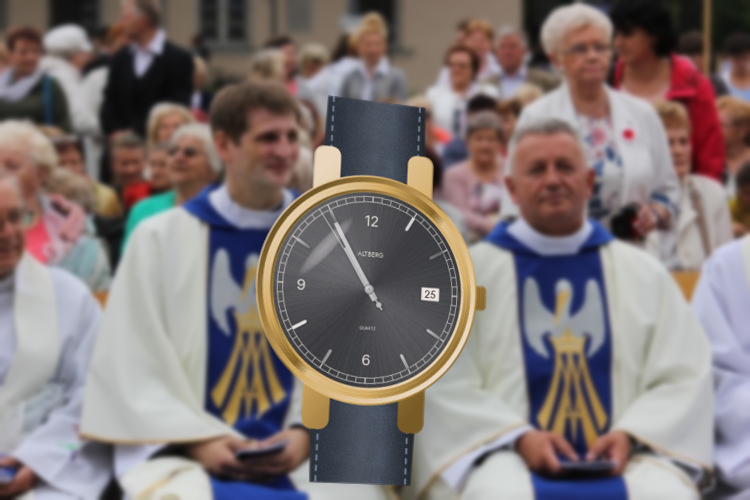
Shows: 10:54:54
